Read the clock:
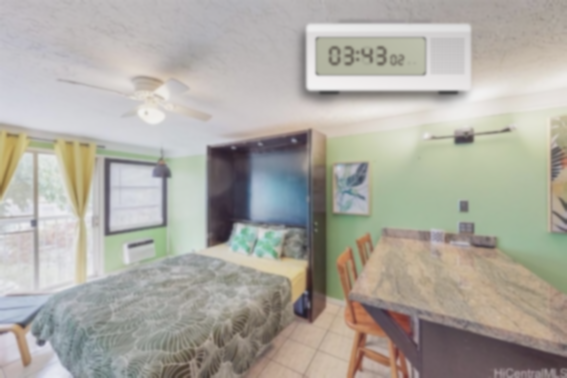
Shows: 3:43
